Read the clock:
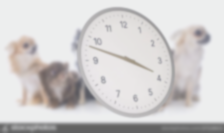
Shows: 3:48
